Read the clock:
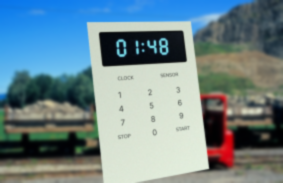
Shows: 1:48
